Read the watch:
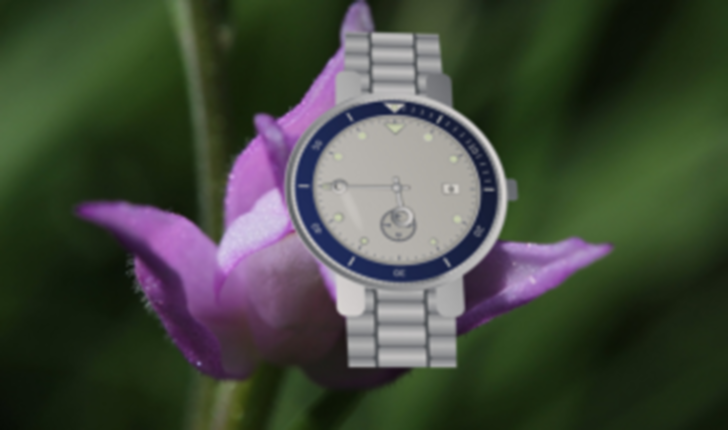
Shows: 5:45
